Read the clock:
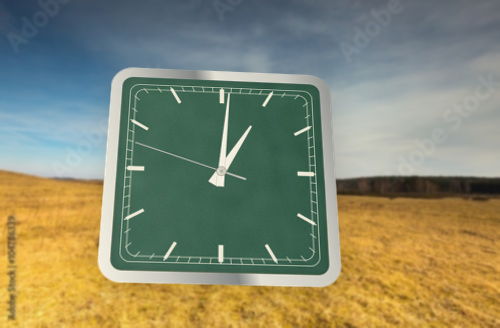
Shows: 1:00:48
